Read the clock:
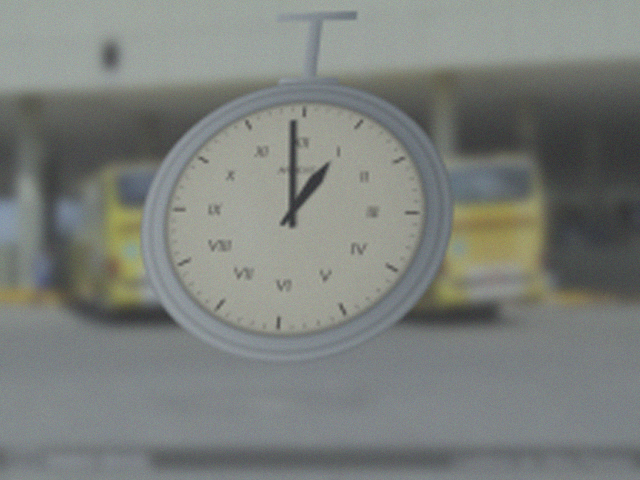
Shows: 12:59
